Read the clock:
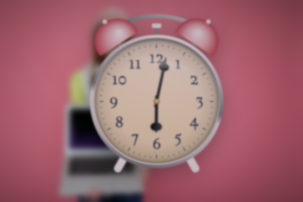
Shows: 6:02
